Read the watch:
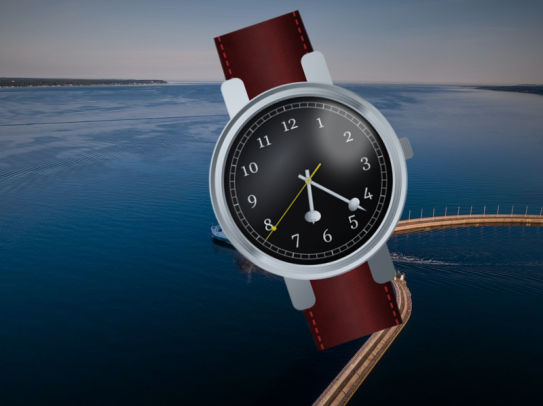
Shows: 6:22:39
